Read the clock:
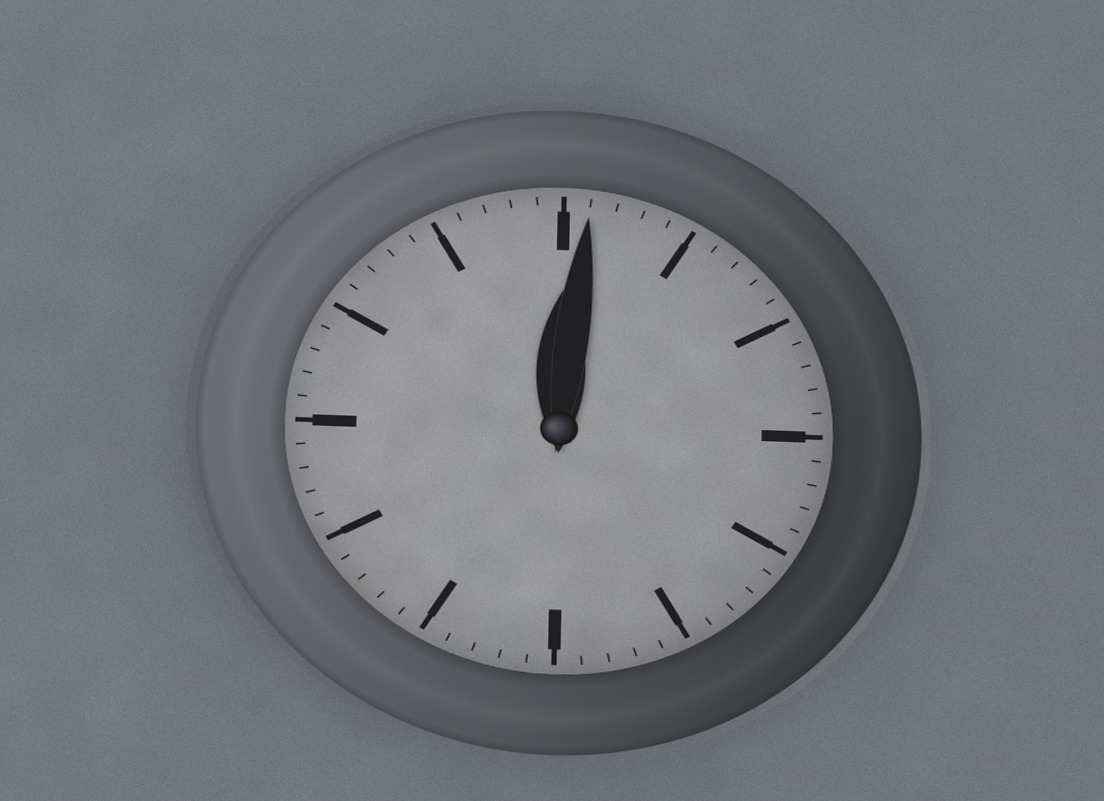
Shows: 12:01
